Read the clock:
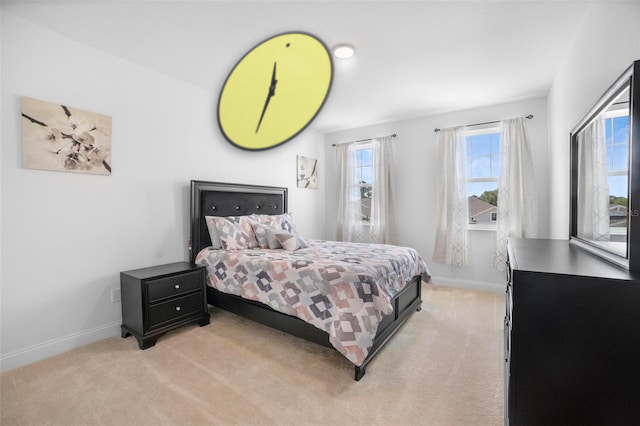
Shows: 11:30
